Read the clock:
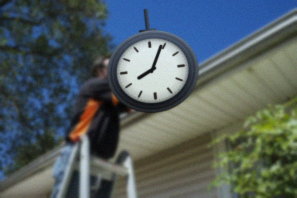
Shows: 8:04
